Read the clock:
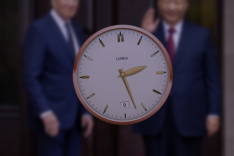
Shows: 2:27
